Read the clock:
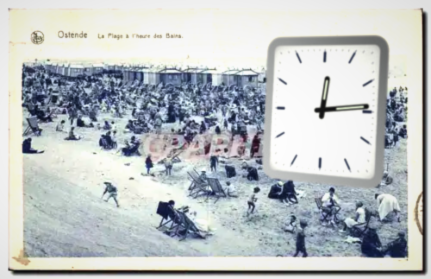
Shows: 12:14
